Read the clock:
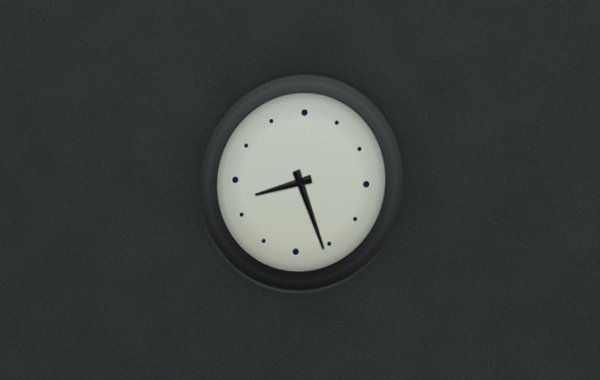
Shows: 8:26
